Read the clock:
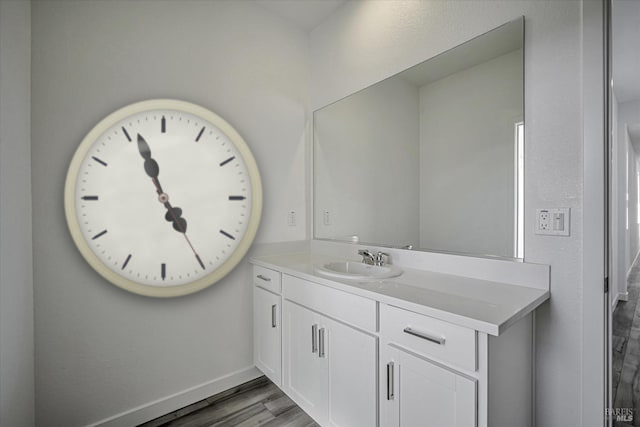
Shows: 4:56:25
